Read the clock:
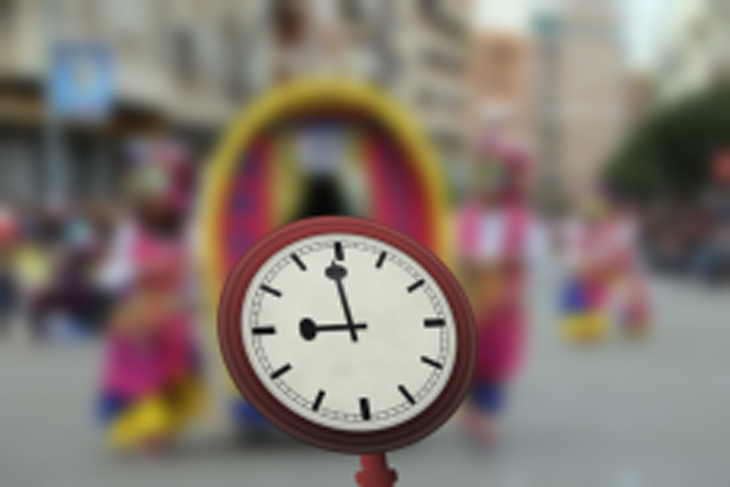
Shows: 8:59
